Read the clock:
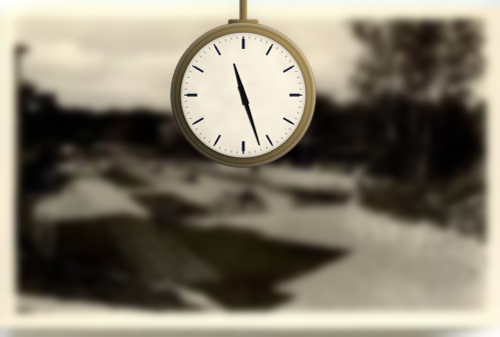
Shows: 11:27
